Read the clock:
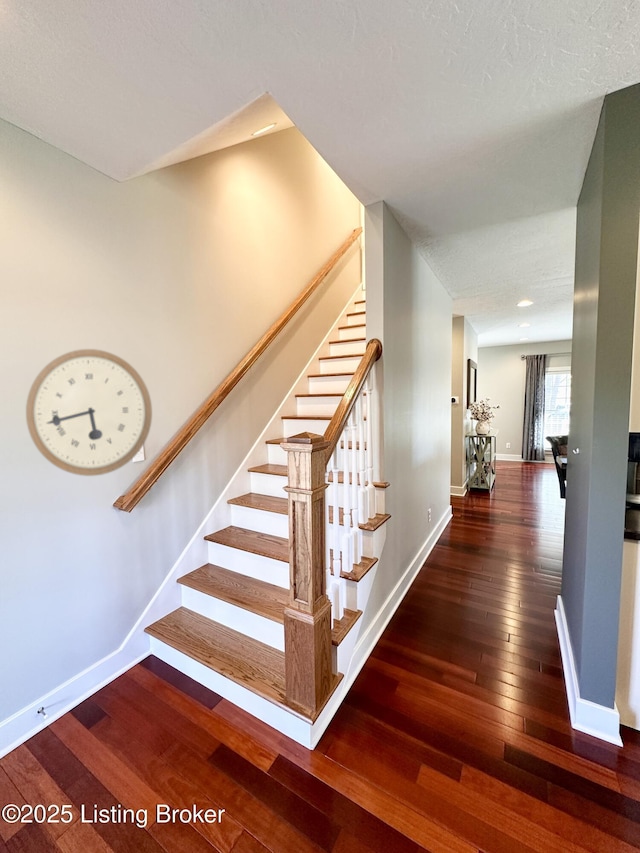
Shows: 5:43
